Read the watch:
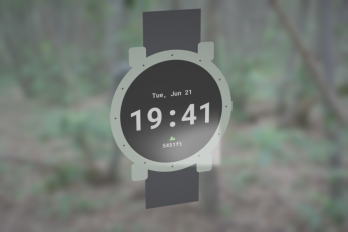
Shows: 19:41
